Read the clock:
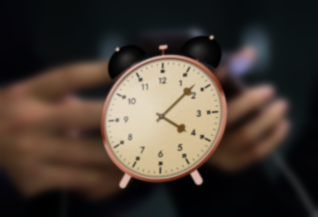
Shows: 4:08
